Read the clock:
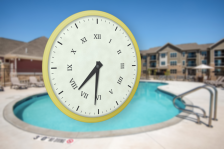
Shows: 7:31
